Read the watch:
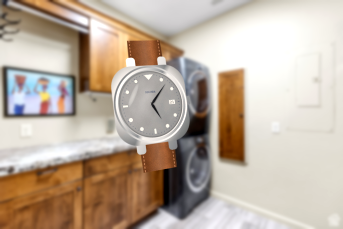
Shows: 5:07
